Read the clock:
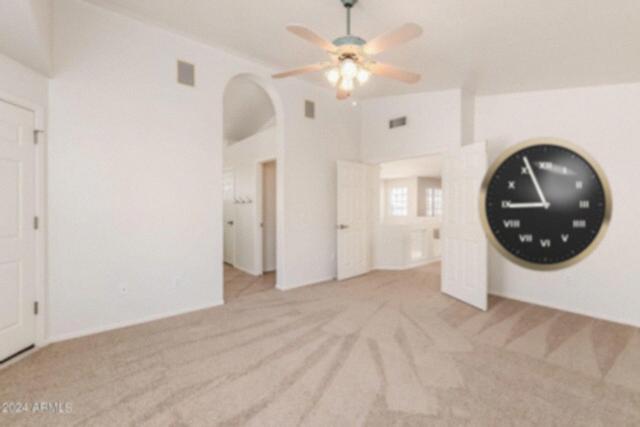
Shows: 8:56
